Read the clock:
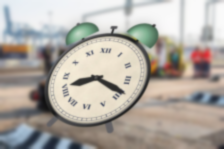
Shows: 8:19
